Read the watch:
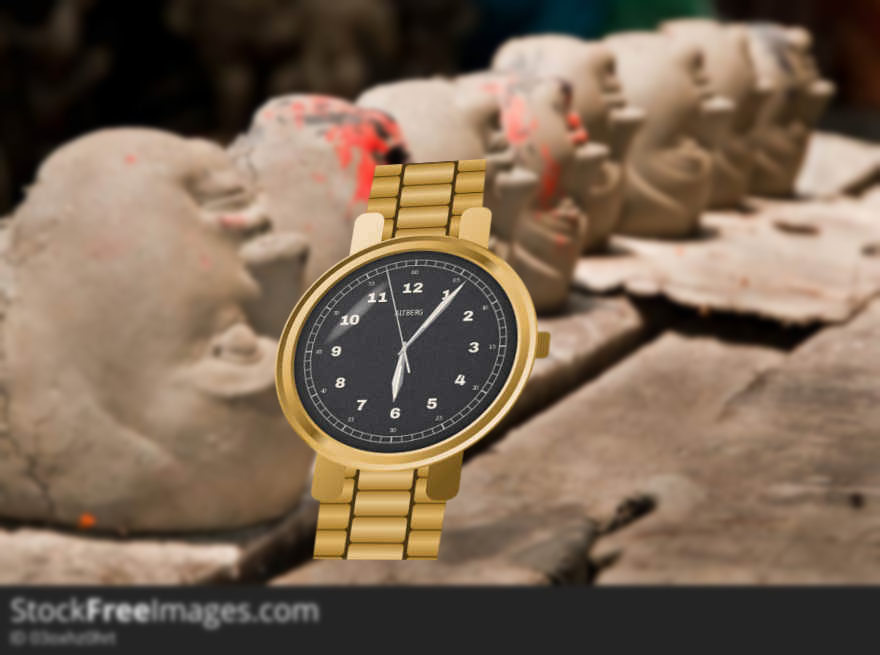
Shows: 6:05:57
